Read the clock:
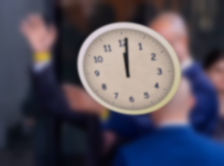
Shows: 12:01
